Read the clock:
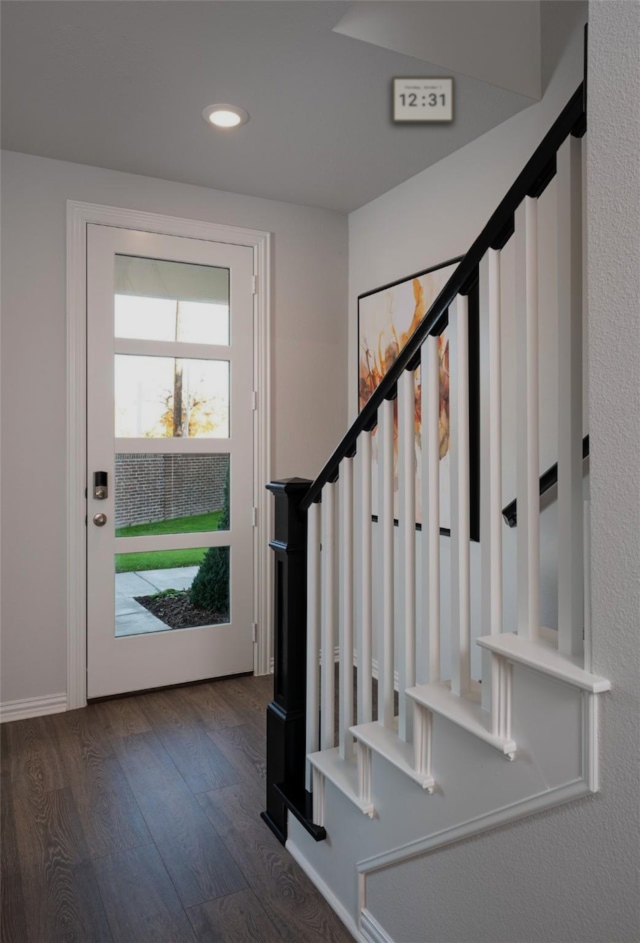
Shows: 12:31
